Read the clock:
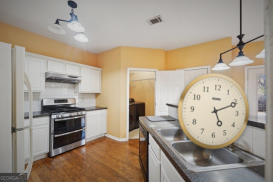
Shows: 5:11
